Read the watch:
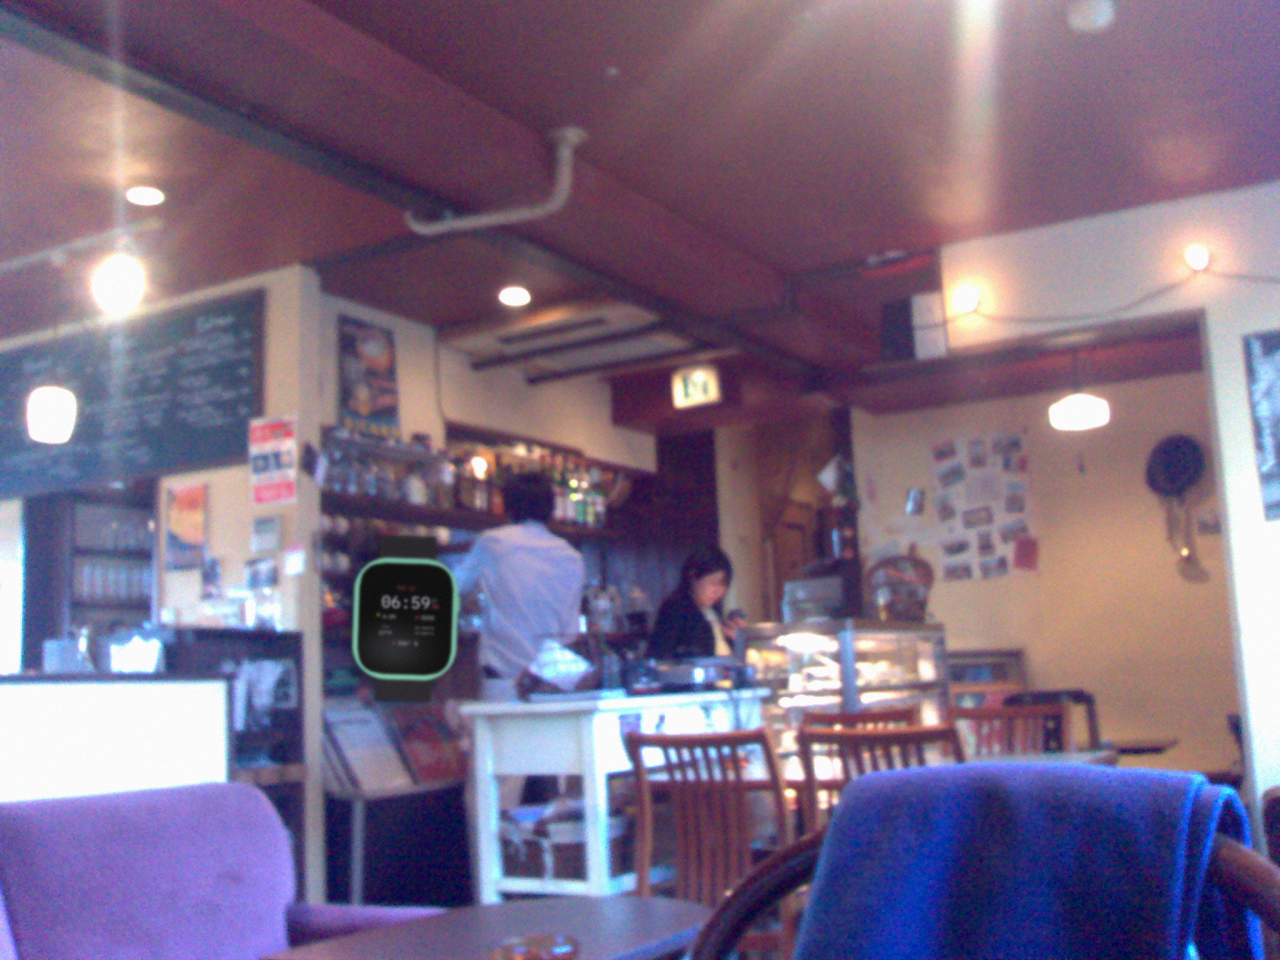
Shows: 6:59
